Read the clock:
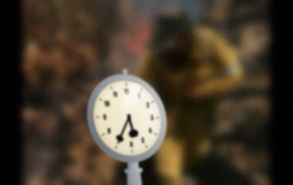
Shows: 5:35
